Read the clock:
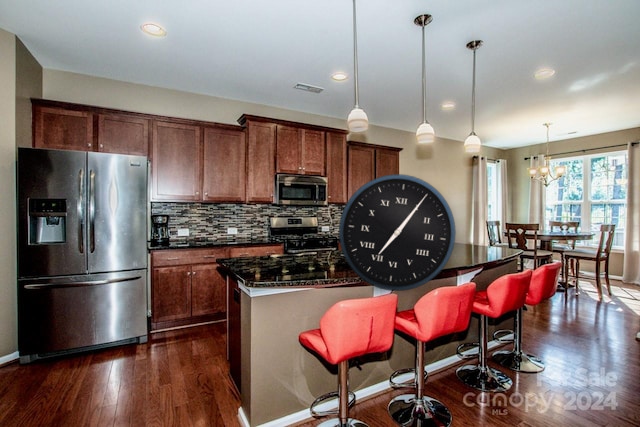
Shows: 7:05
